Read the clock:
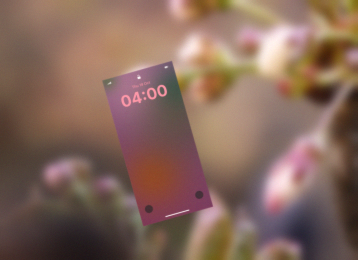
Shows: 4:00
